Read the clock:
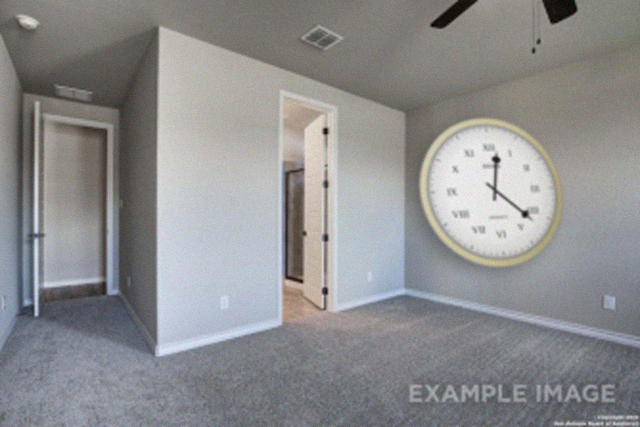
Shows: 12:22
